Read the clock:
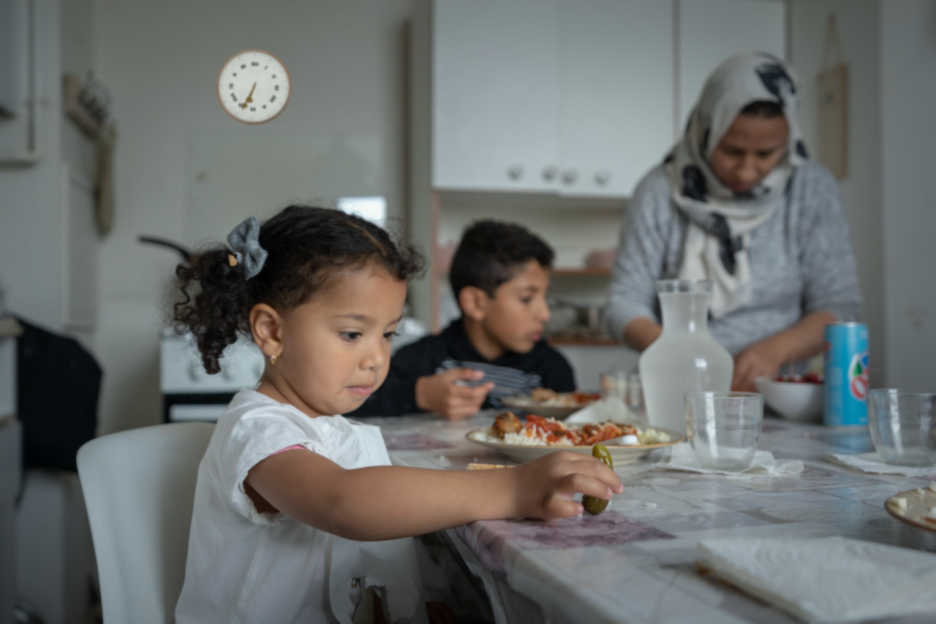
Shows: 6:34
